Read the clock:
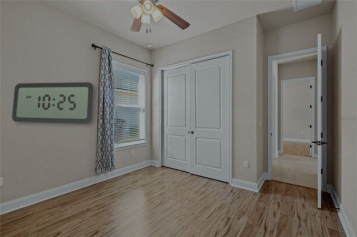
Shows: 10:25
